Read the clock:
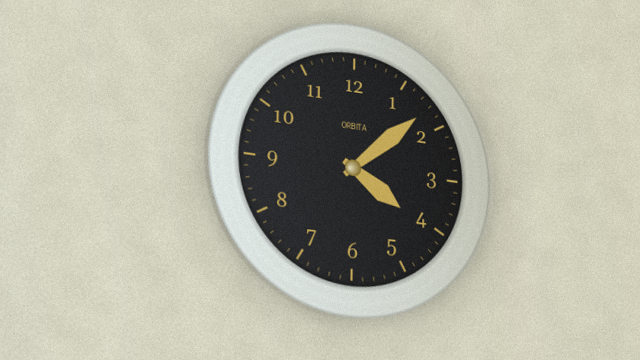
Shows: 4:08
